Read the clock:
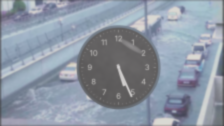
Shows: 5:26
